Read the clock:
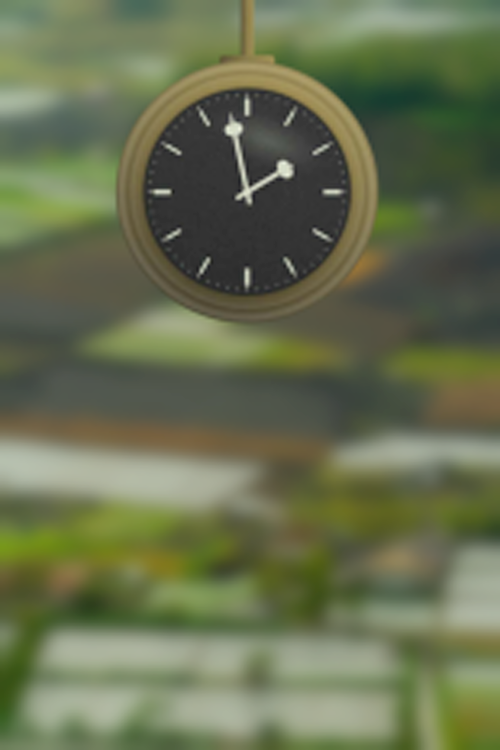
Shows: 1:58
